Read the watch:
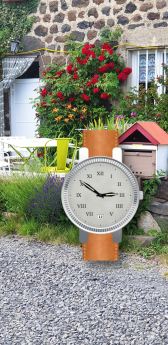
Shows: 2:51
